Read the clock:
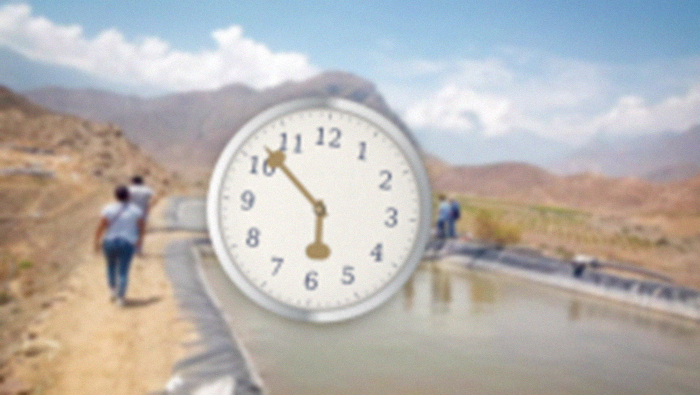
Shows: 5:52
